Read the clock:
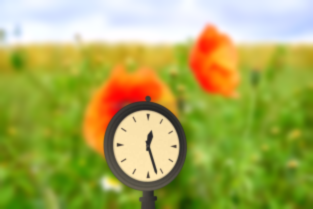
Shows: 12:27
